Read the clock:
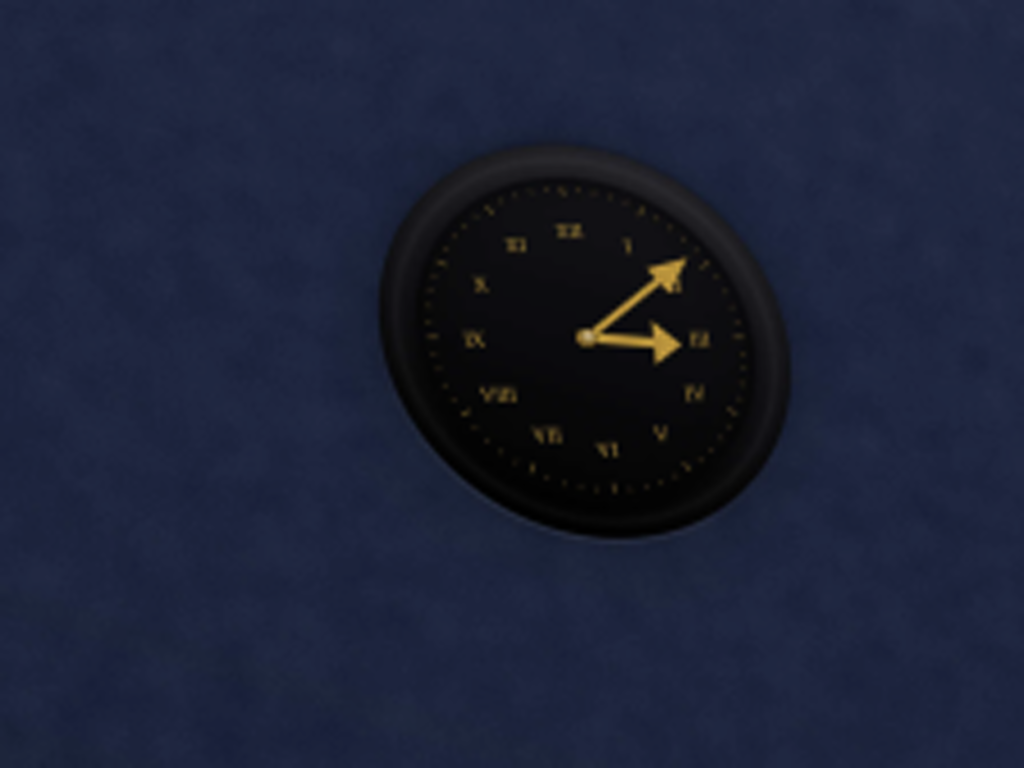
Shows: 3:09
